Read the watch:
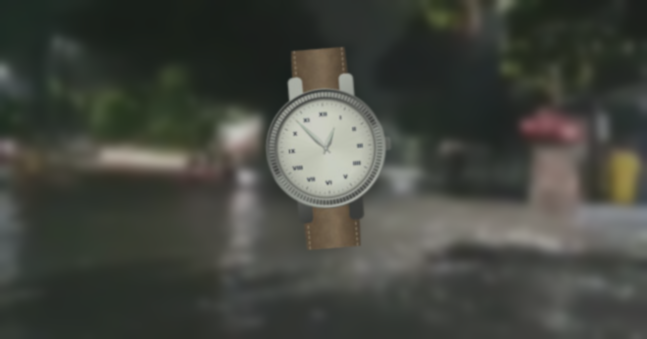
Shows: 12:53
